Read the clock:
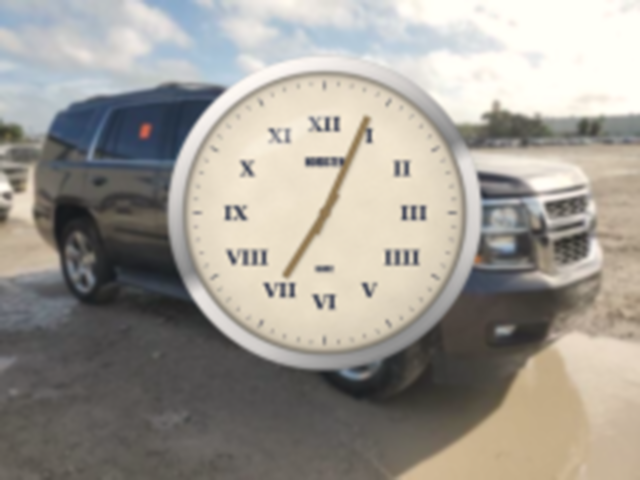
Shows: 7:04
